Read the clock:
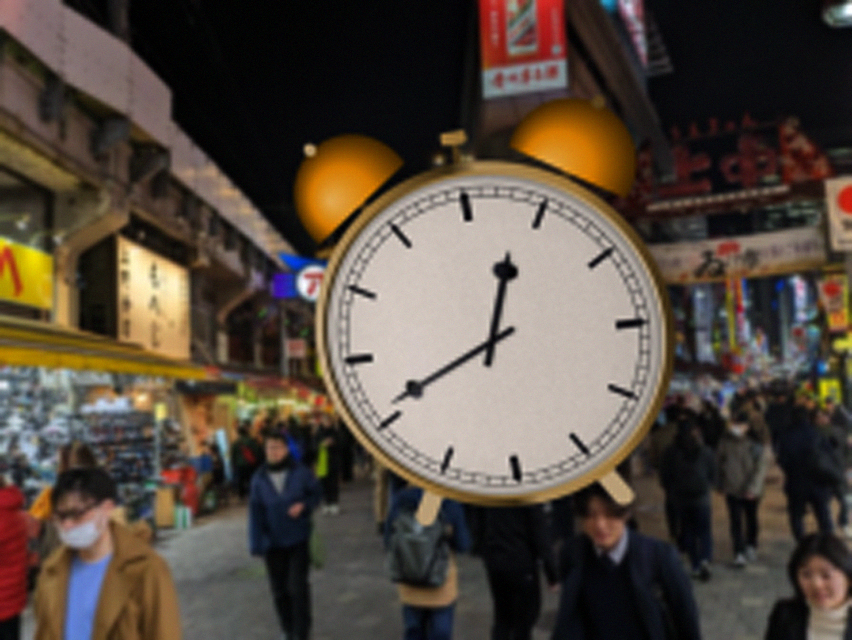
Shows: 12:41
